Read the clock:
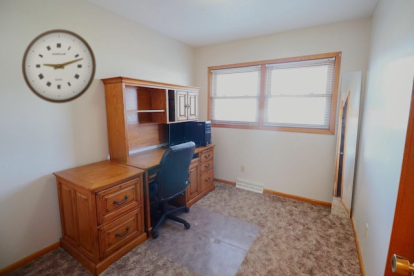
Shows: 9:12
